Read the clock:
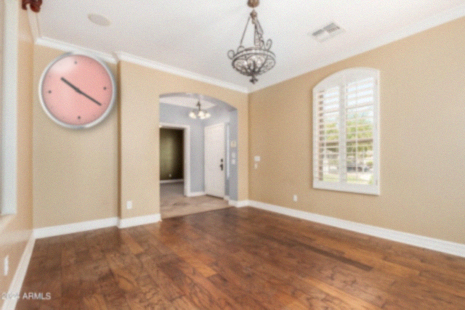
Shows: 10:21
